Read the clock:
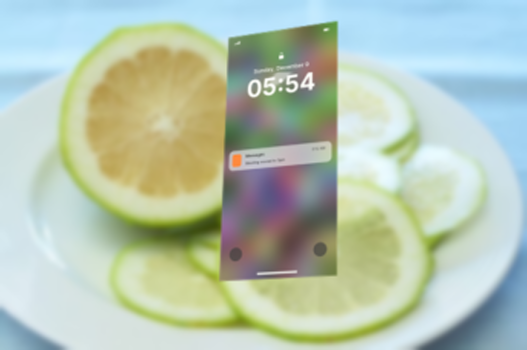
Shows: 5:54
